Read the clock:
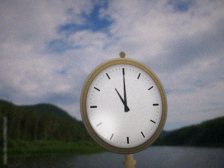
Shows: 11:00
